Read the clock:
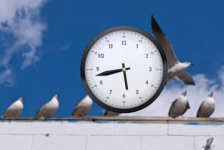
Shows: 5:43
